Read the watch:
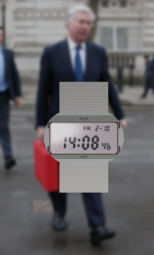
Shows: 14:08:46
